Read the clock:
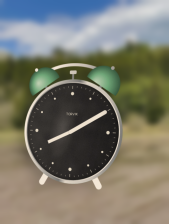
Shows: 8:10
